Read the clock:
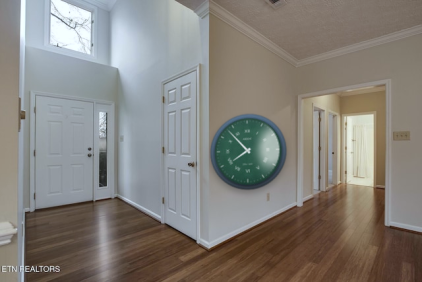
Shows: 7:53
